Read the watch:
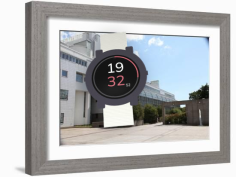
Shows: 19:32
